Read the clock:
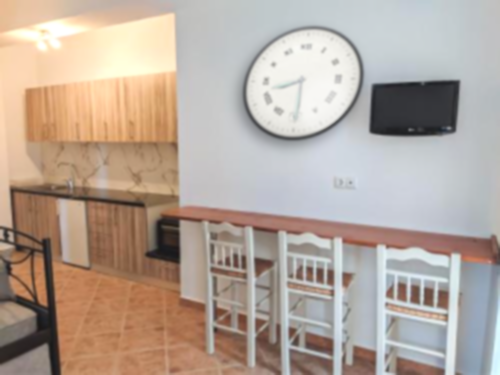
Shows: 8:30
